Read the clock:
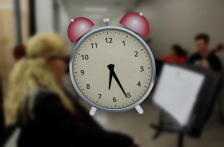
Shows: 6:26
